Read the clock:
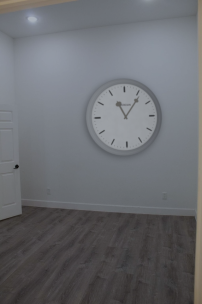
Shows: 11:06
